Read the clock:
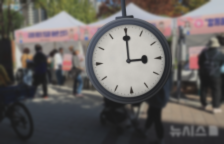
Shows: 3:00
